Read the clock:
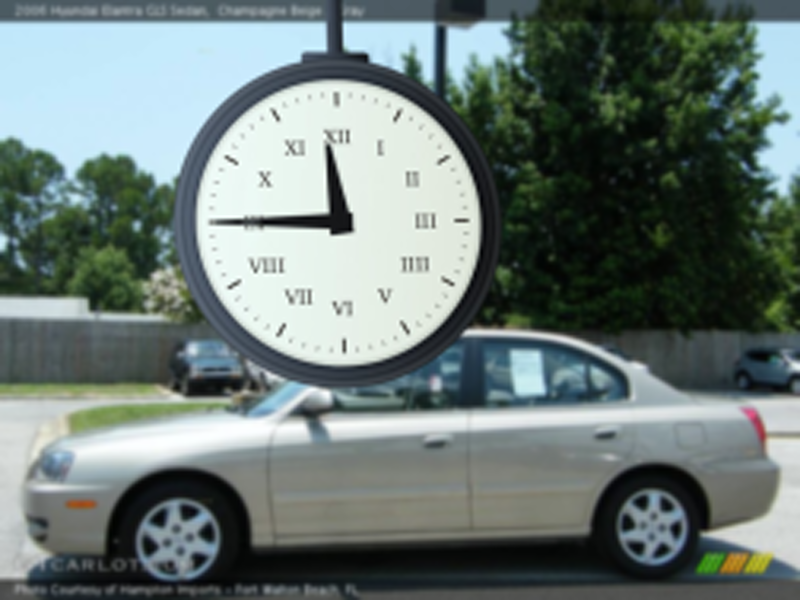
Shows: 11:45
